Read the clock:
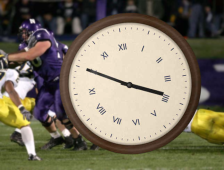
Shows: 3:50
